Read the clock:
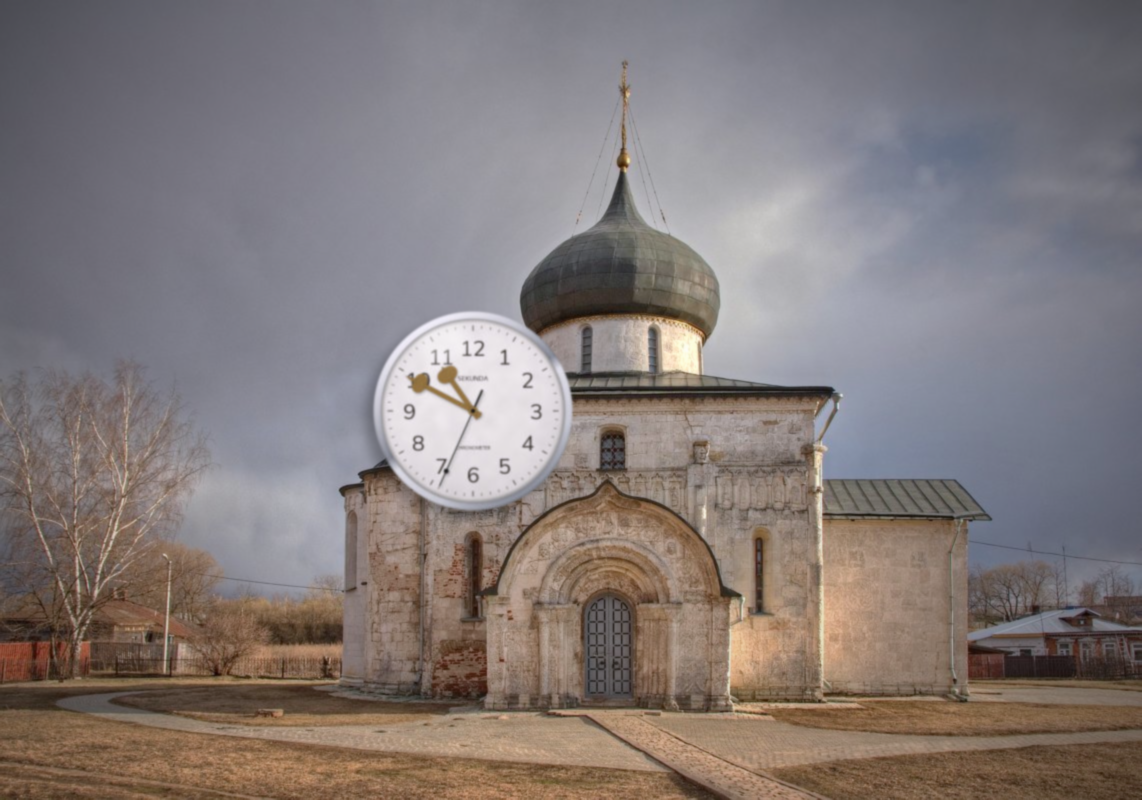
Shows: 10:49:34
